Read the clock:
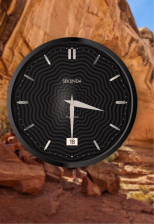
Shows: 3:30
